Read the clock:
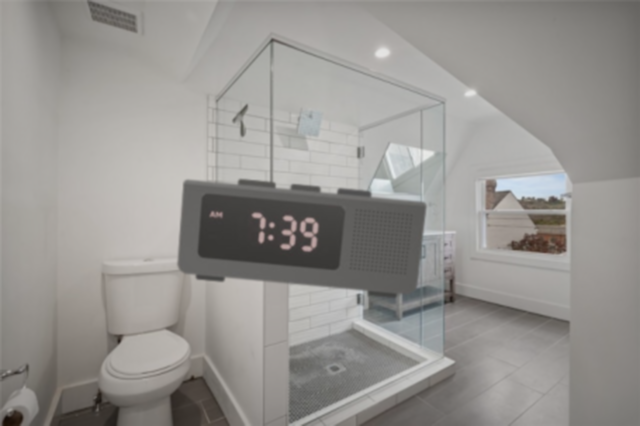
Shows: 7:39
